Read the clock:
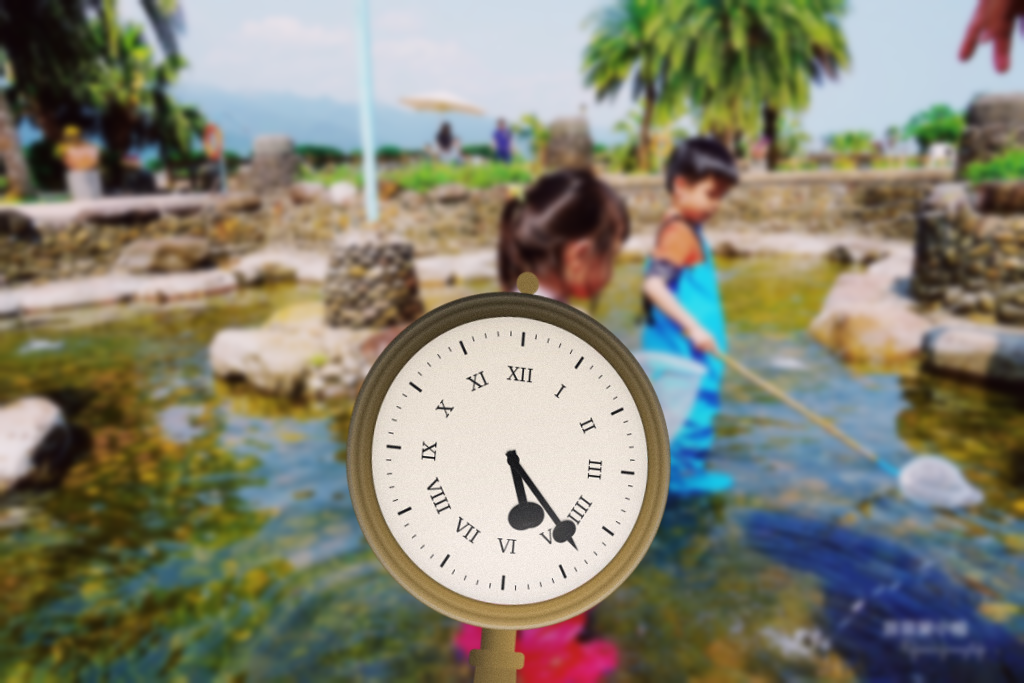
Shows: 5:23
